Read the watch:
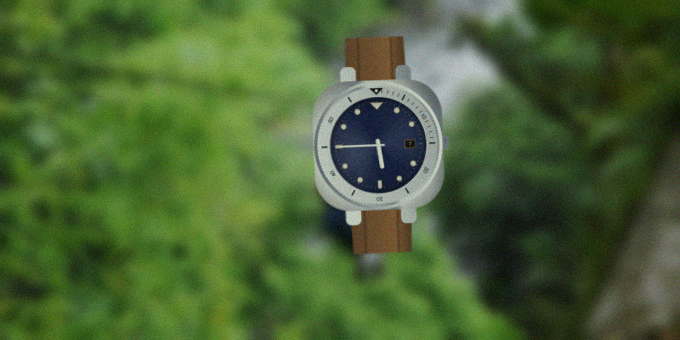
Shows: 5:45
